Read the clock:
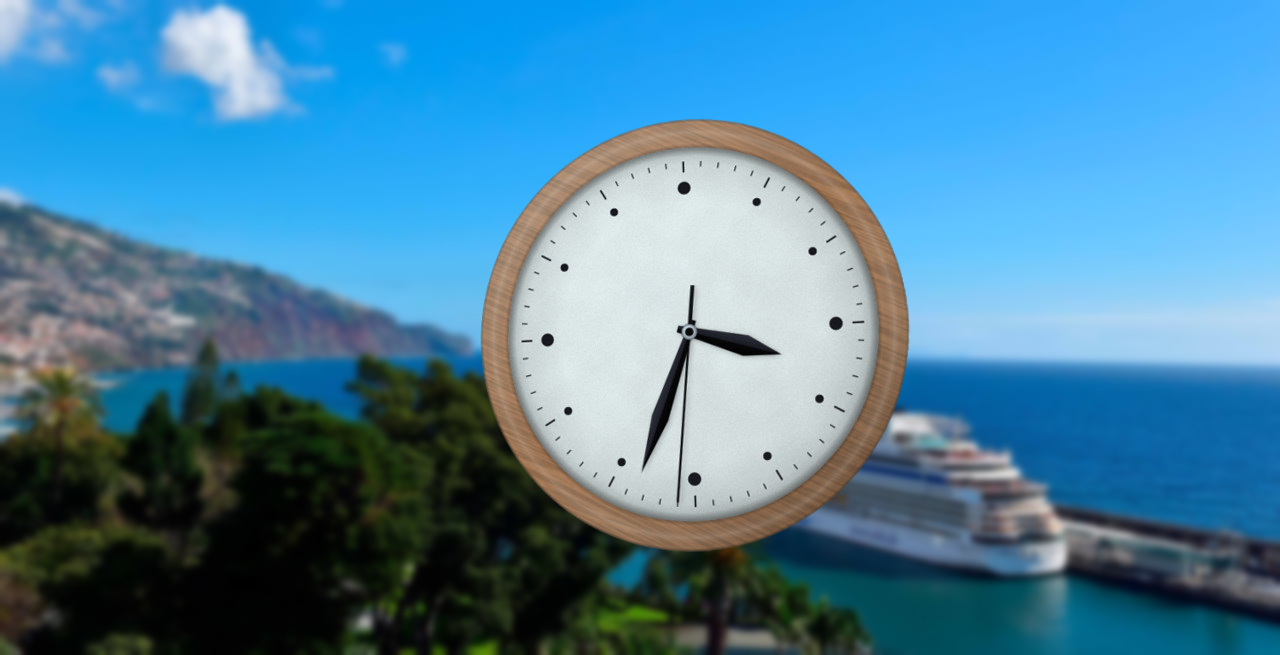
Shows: 3:33:31
